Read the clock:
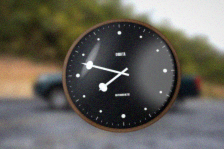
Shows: 7:48
